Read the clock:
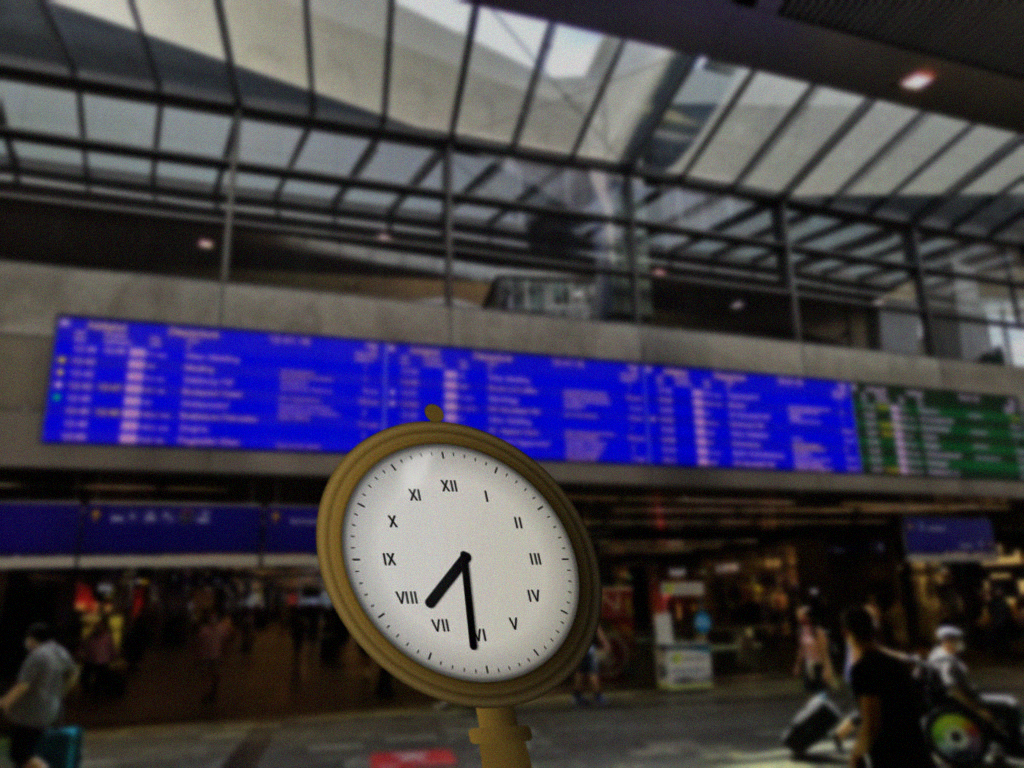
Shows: 7:31
